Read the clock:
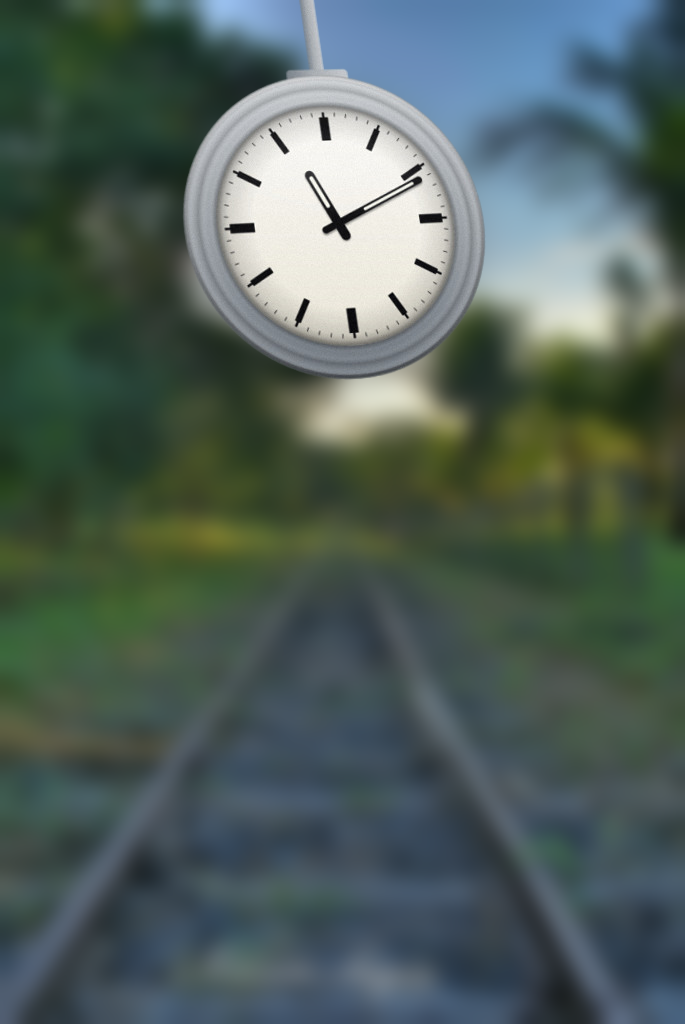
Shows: 11:11
